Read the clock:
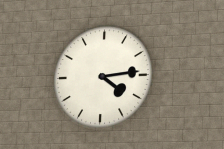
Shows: 4:14
